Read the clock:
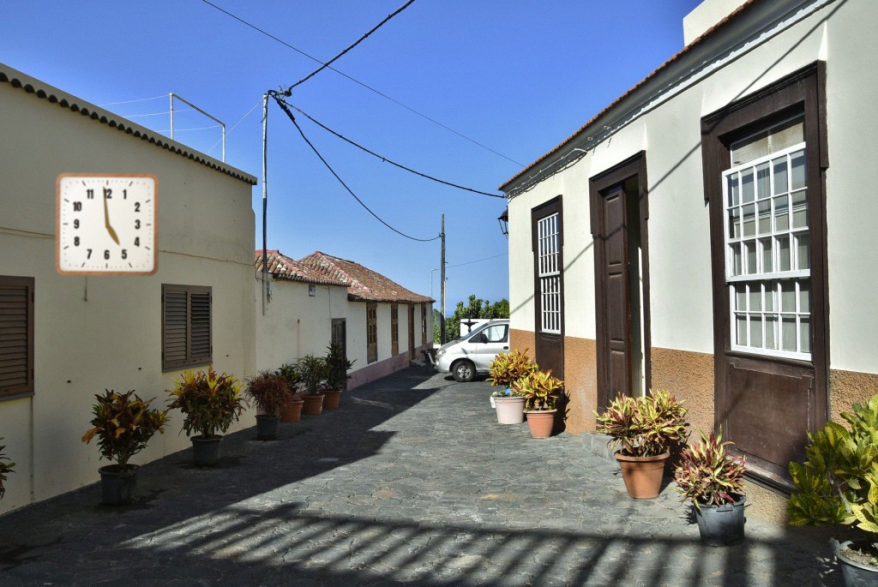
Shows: 4:59
